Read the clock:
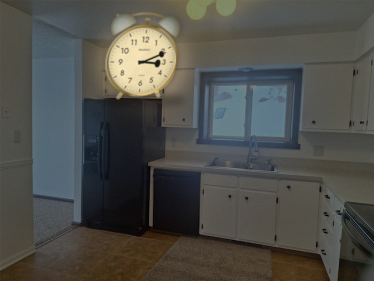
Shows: 3:11
